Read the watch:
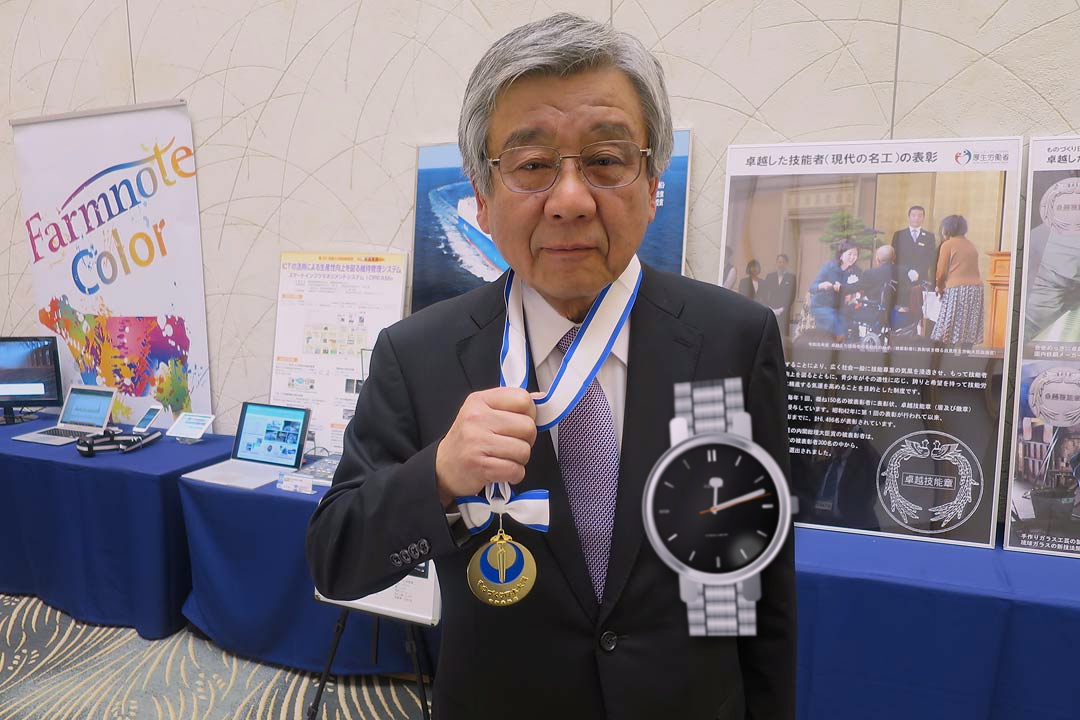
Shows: 12:12:13
